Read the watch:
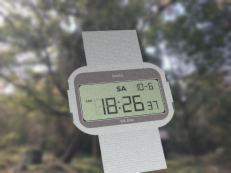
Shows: 18:26:37
